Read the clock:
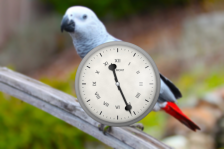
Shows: 11:26
